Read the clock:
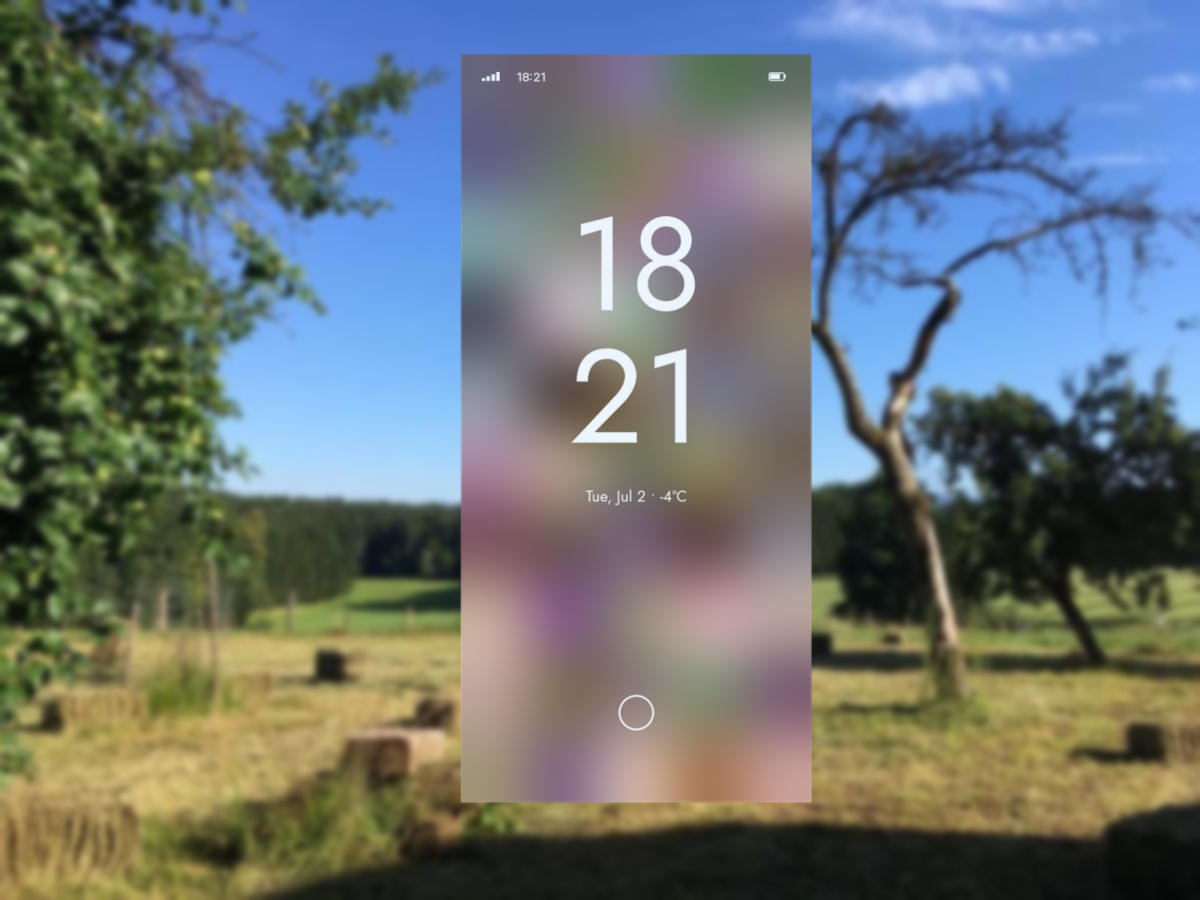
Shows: 18:21
